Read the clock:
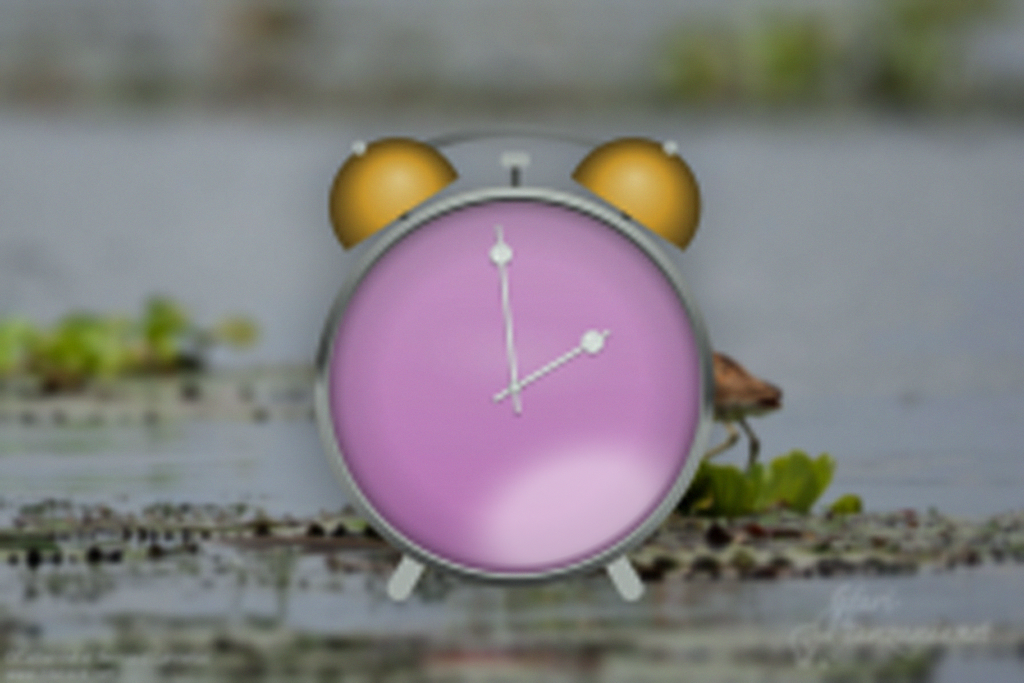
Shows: 1:59
